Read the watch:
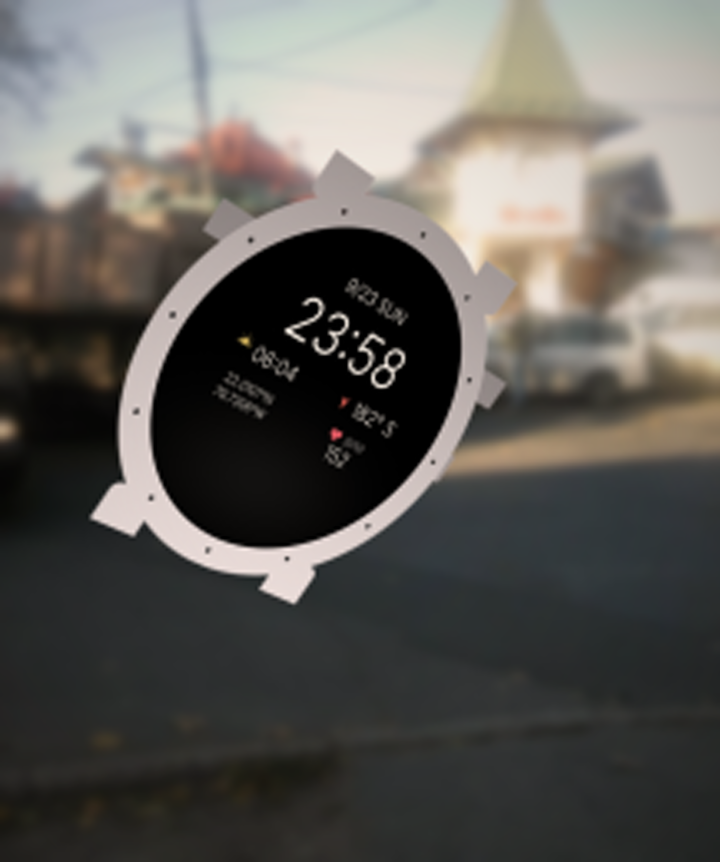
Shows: 23:58
